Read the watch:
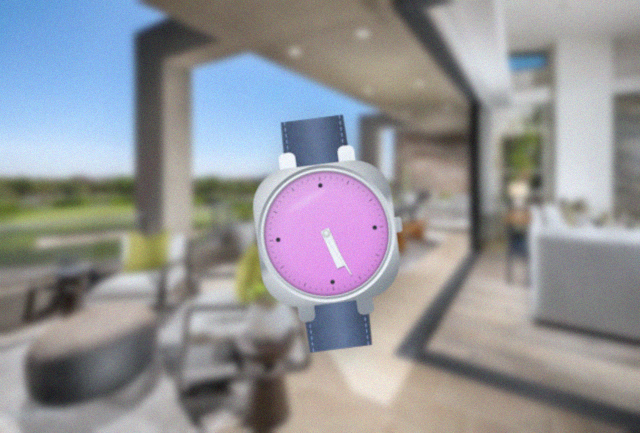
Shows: 5:26
